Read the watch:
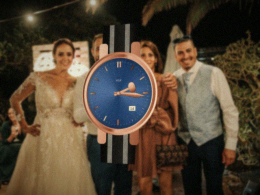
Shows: 2:16
